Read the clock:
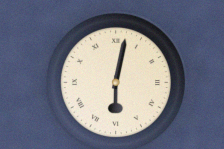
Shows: 6:02
